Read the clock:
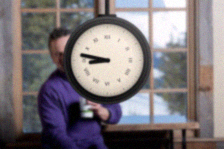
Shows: 8:47
